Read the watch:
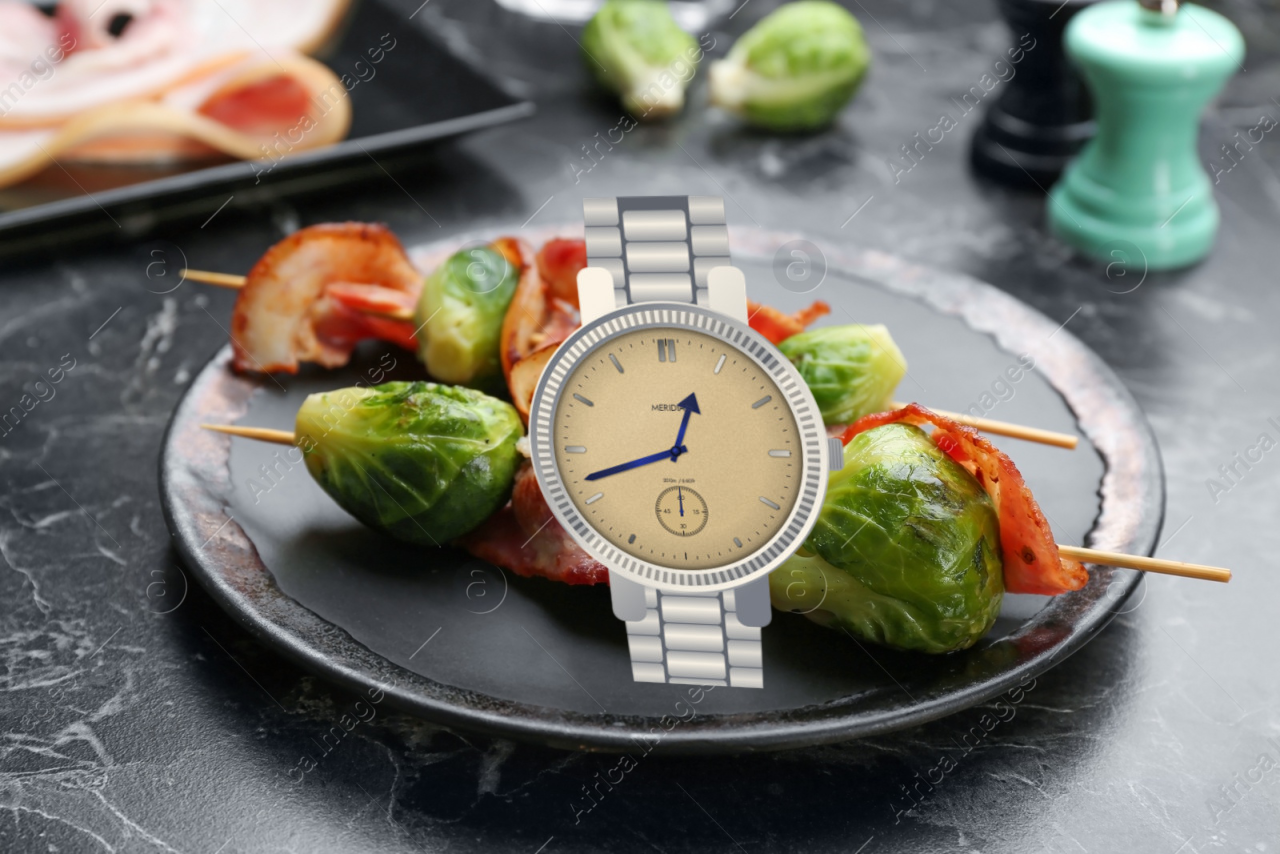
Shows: 12:42
